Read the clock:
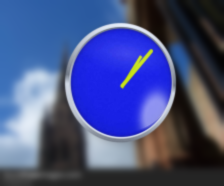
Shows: 1:07
